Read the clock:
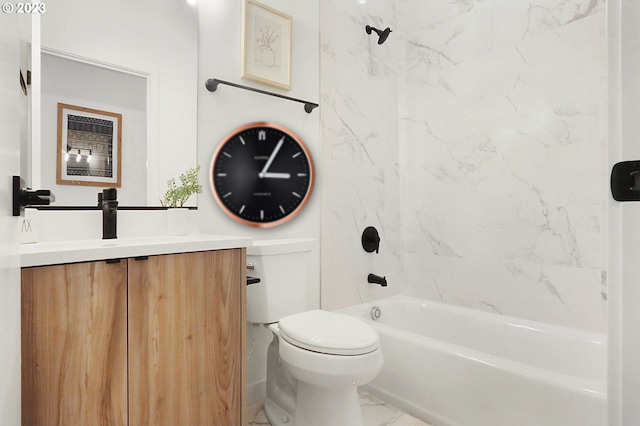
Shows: 3:05
